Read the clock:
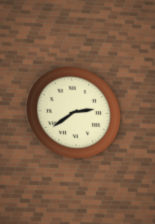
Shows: 2:39
